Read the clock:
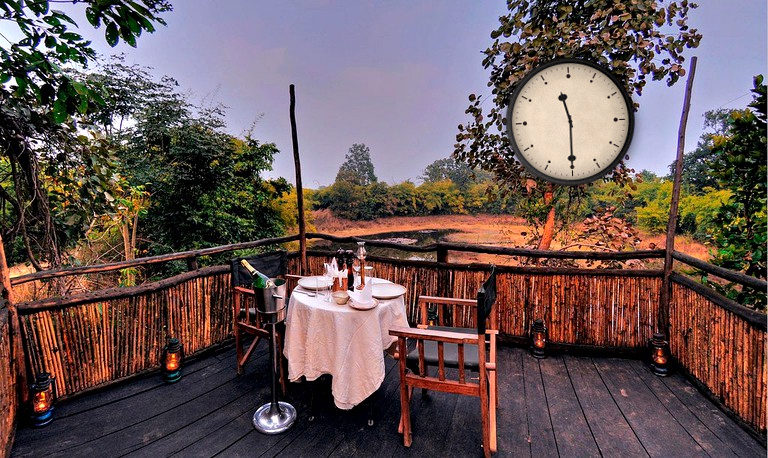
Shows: 11:30
